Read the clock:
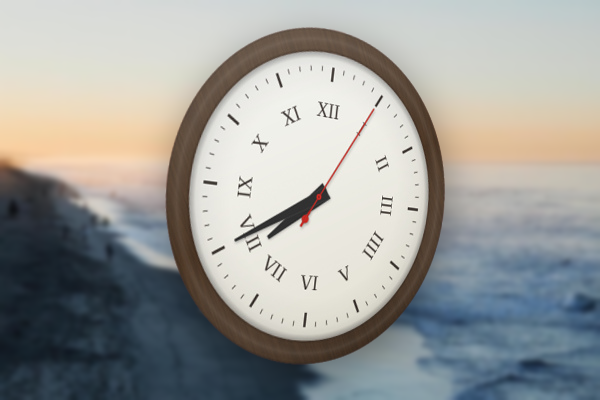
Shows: 7:40:05
